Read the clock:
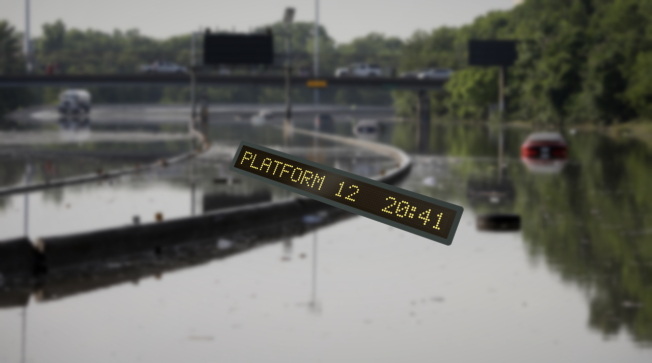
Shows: 20:41
